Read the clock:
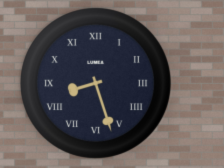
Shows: 8:27
